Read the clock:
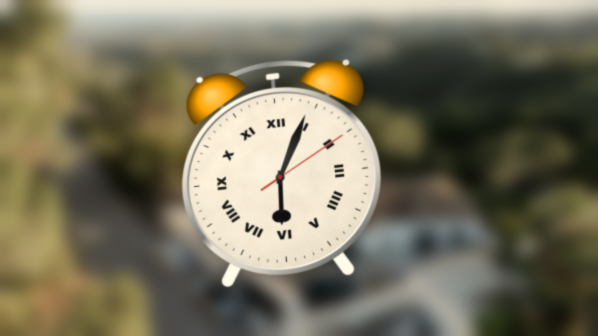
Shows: 6:04:10
